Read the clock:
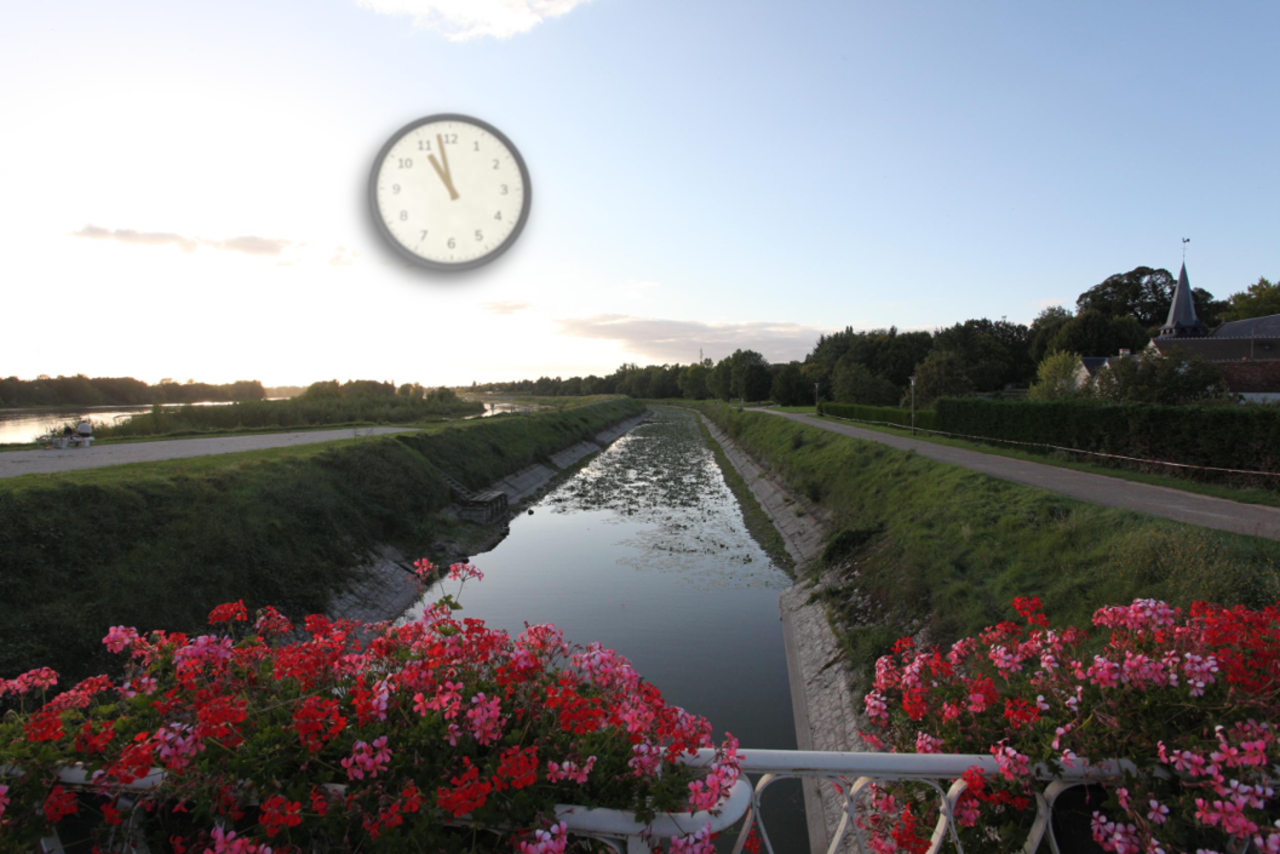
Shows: 10:58
